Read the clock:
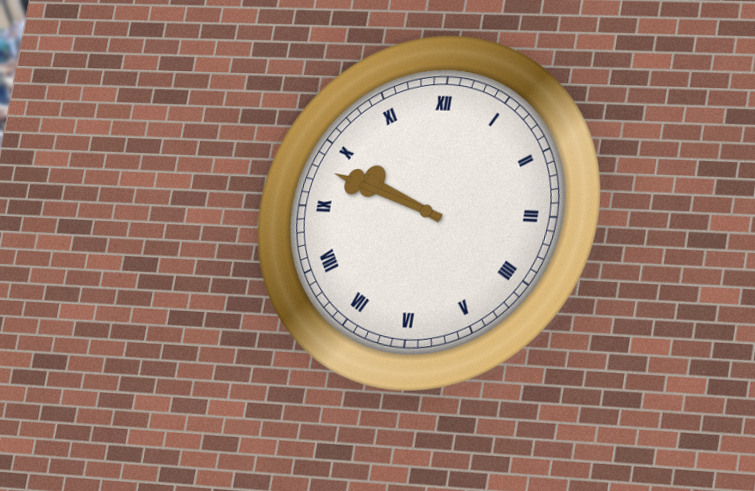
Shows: 9:48
